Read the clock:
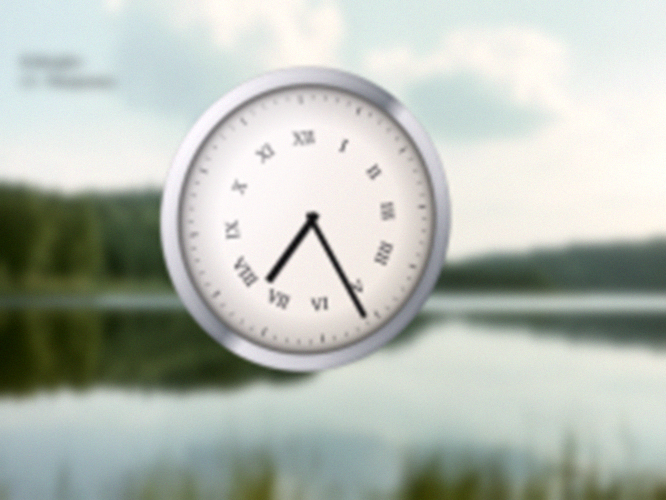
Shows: 7:26
